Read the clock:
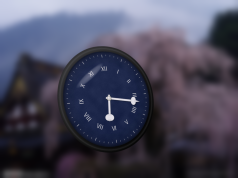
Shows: 6:17
